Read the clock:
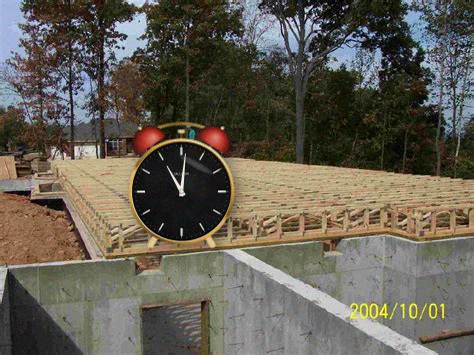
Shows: 11:01
